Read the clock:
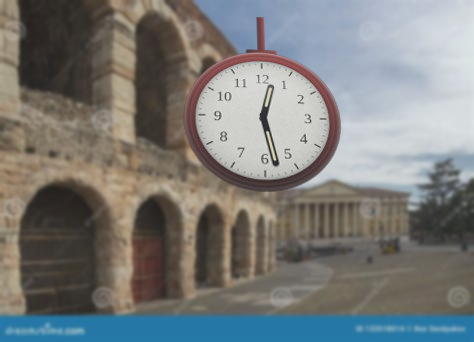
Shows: 12:28
